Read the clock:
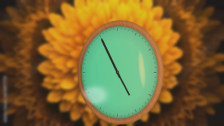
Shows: 4:55
